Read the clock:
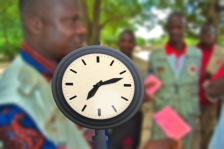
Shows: 7:12
